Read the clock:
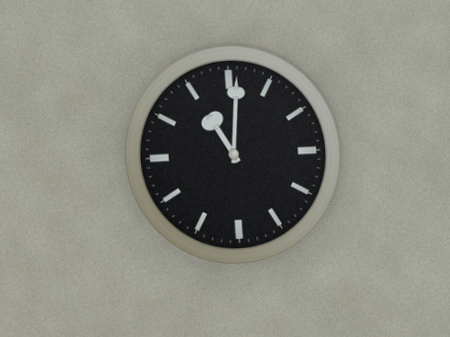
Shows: 11:01
